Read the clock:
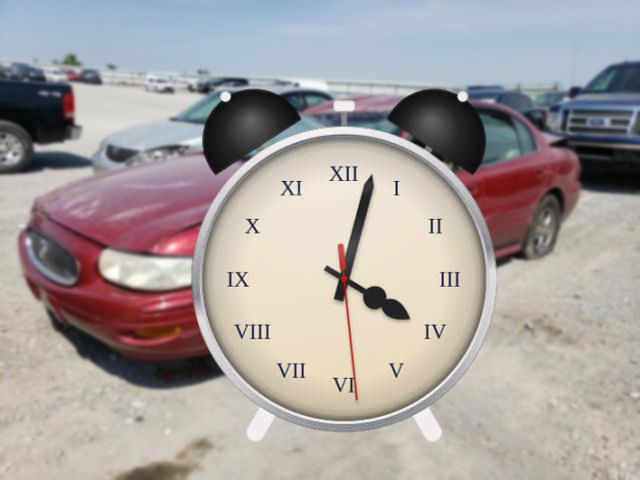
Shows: 4:02:29
